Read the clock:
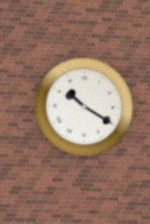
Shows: 10:20
